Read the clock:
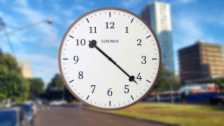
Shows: 10:22
